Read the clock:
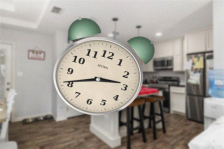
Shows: 2:41
